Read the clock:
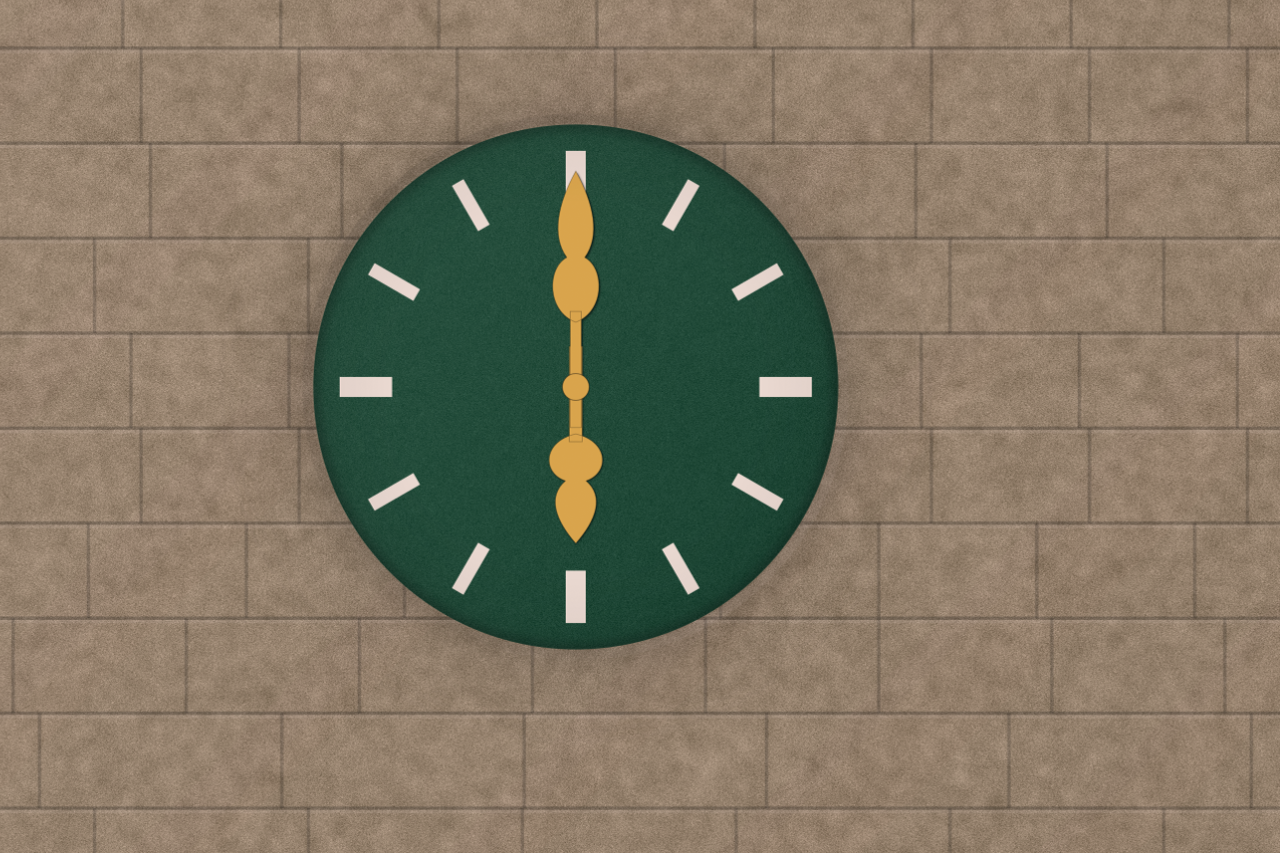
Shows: 6:00
